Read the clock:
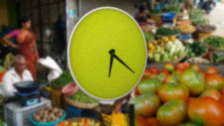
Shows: 6:21
